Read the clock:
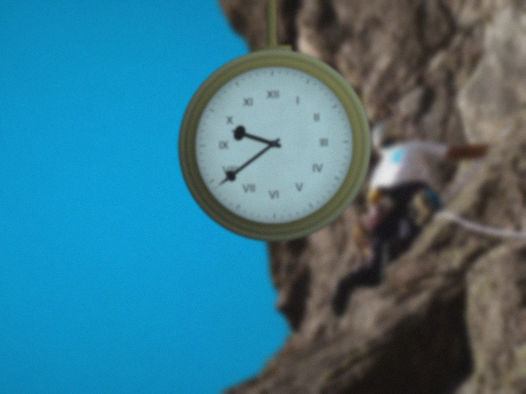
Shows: 9:39
